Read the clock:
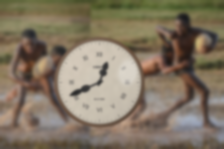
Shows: 12:41
